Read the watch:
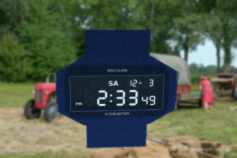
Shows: 2:33:49
